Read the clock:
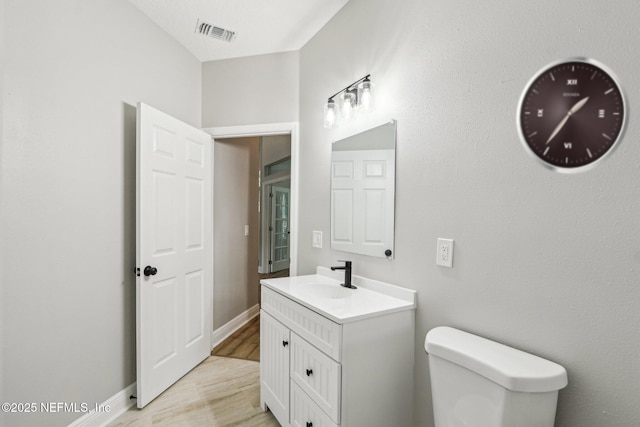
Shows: 1:36
